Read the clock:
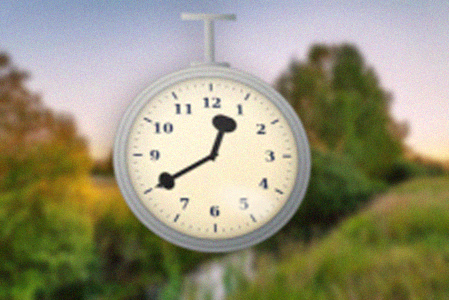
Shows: 12:40
